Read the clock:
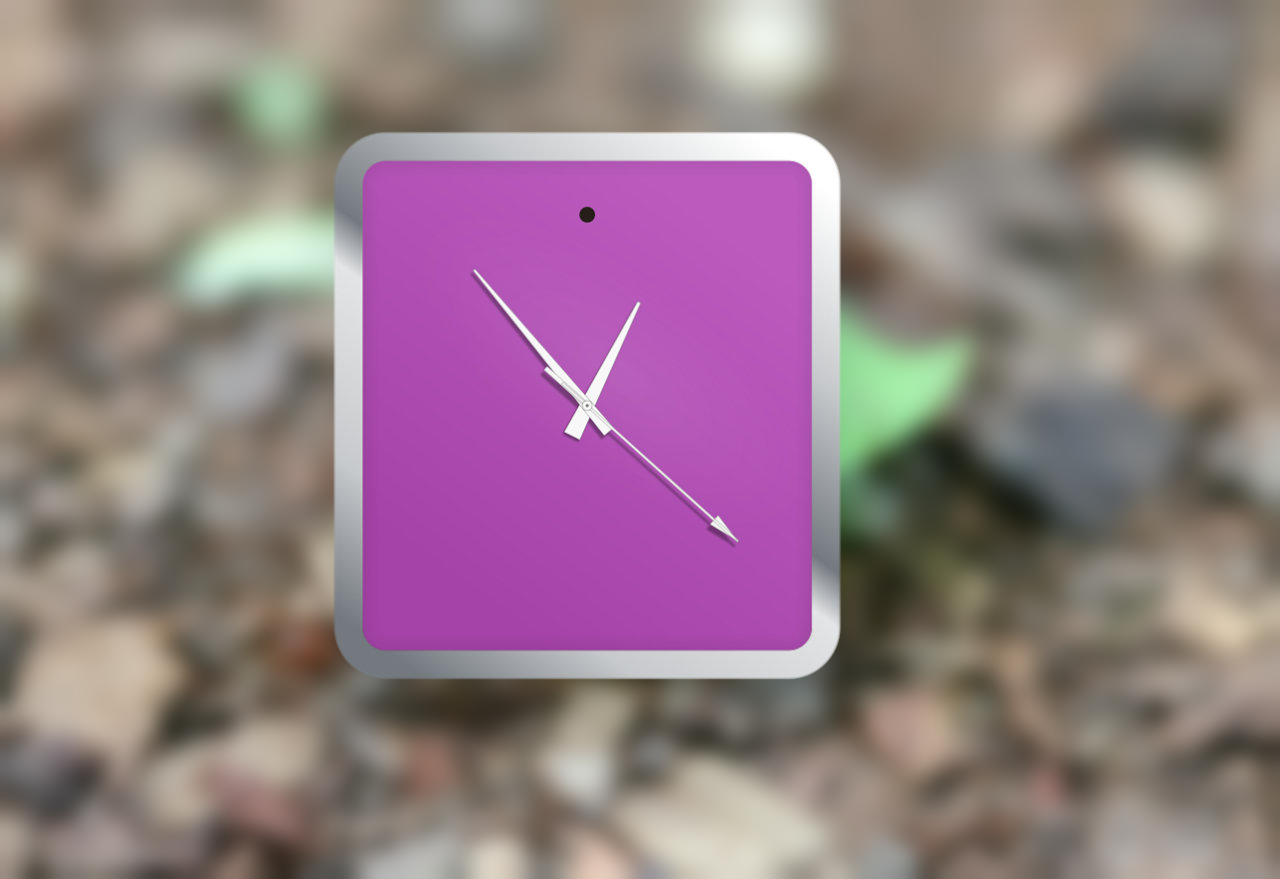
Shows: 12:53:22
